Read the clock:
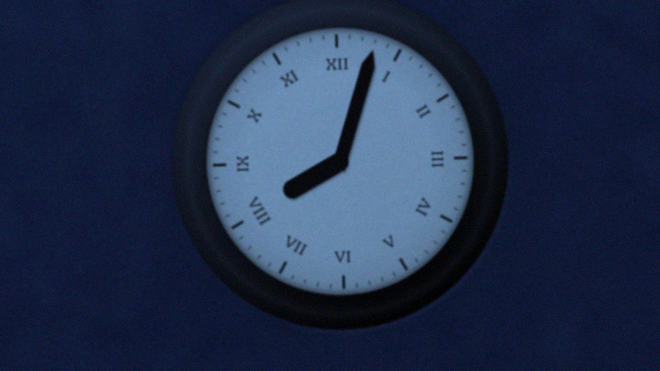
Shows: 8:03
